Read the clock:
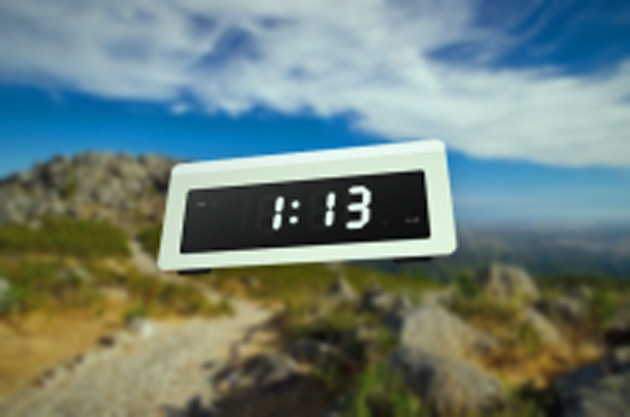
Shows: 1:13
